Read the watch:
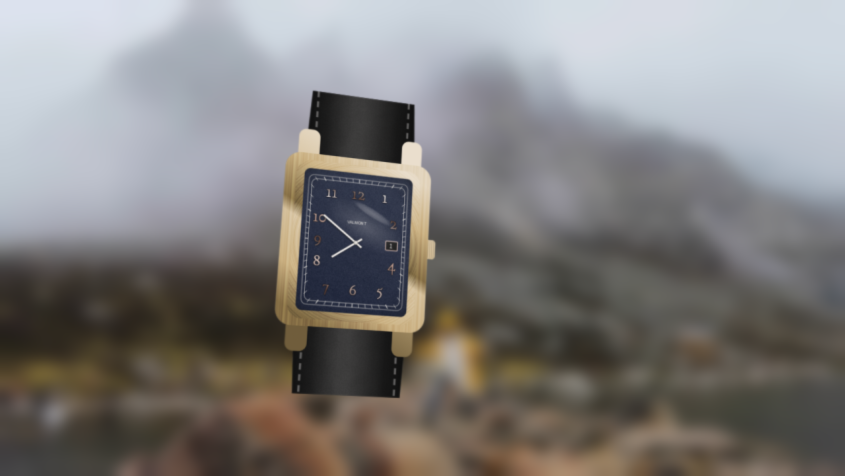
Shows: 7:51
